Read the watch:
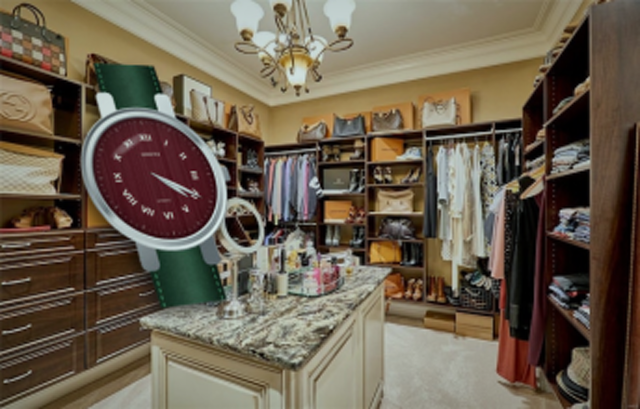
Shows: 4:20
